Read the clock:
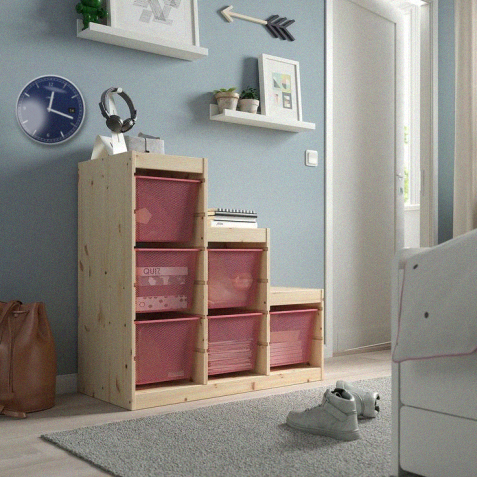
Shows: 12:18
